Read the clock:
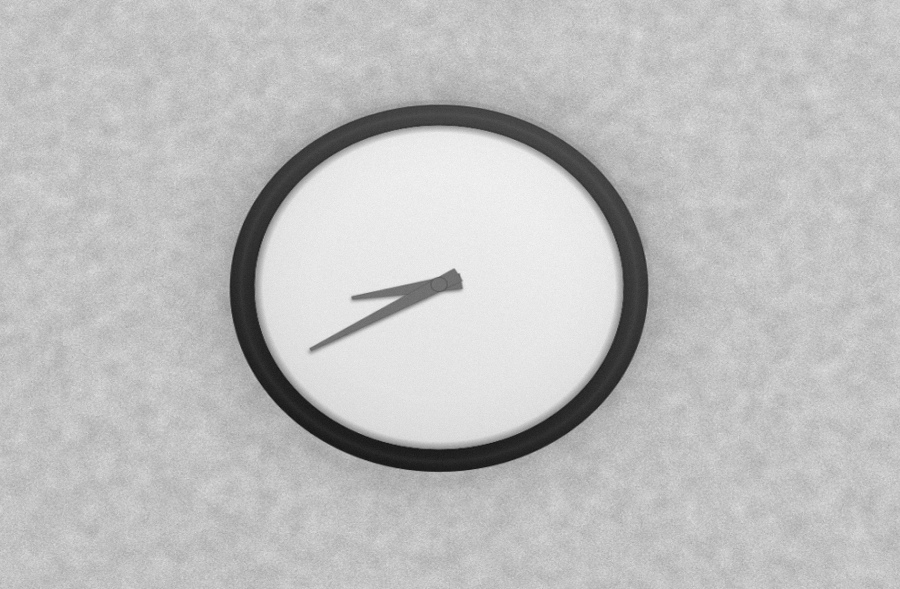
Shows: 8:40
